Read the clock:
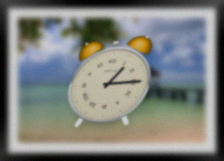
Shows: 1:15
